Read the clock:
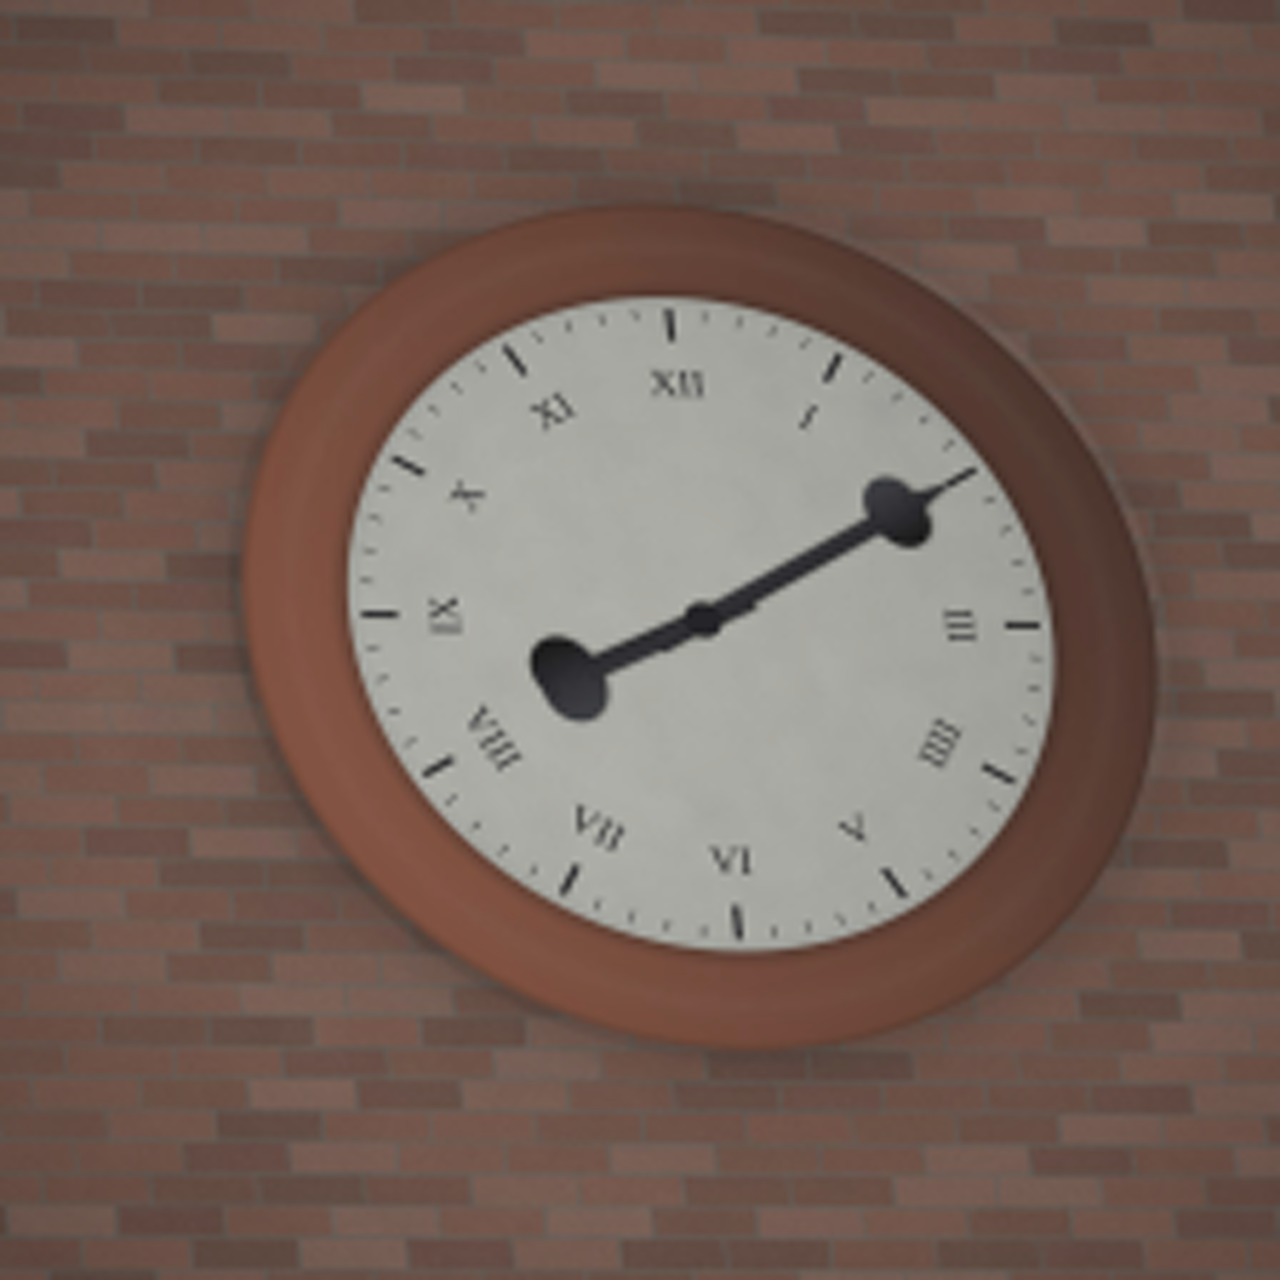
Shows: 8:10
